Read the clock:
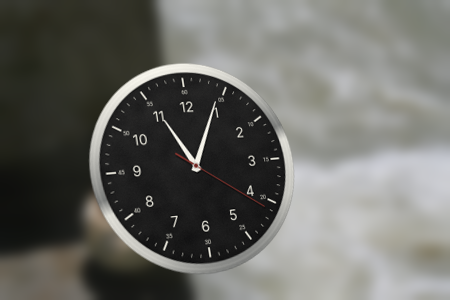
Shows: 11:04:21
